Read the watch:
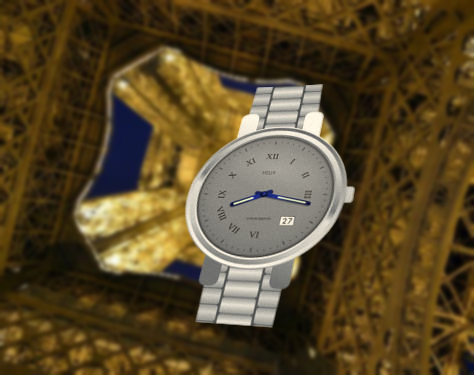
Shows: 8:17
